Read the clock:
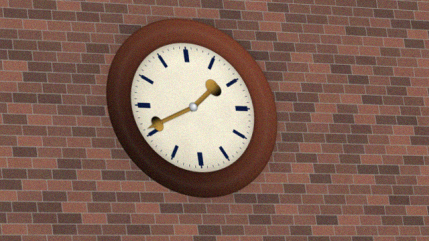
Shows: 1:41
